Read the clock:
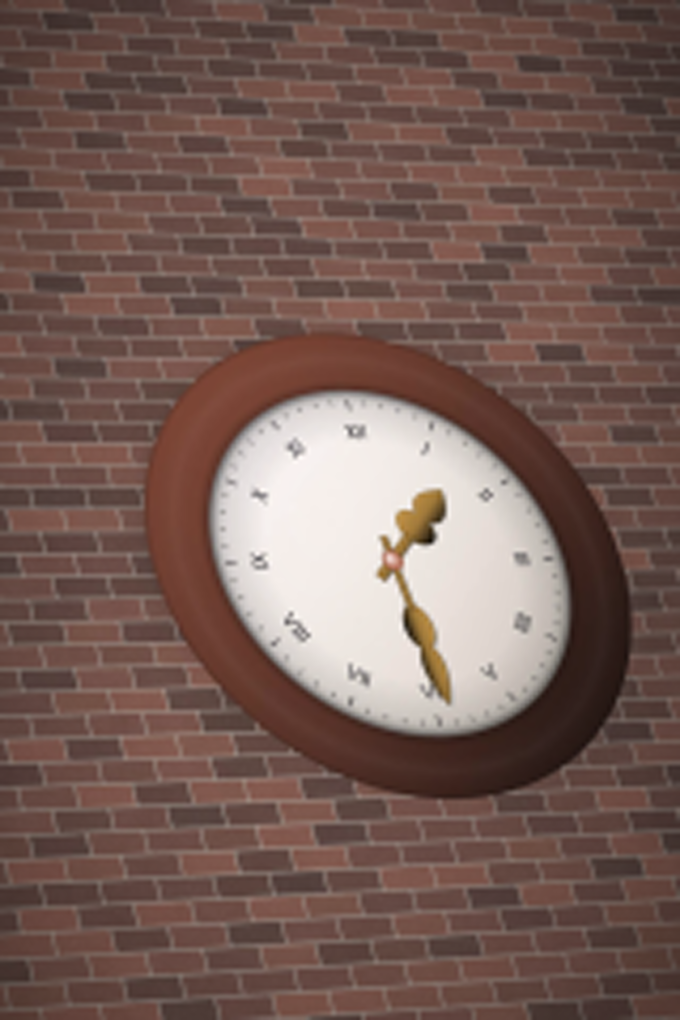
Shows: 1:29
